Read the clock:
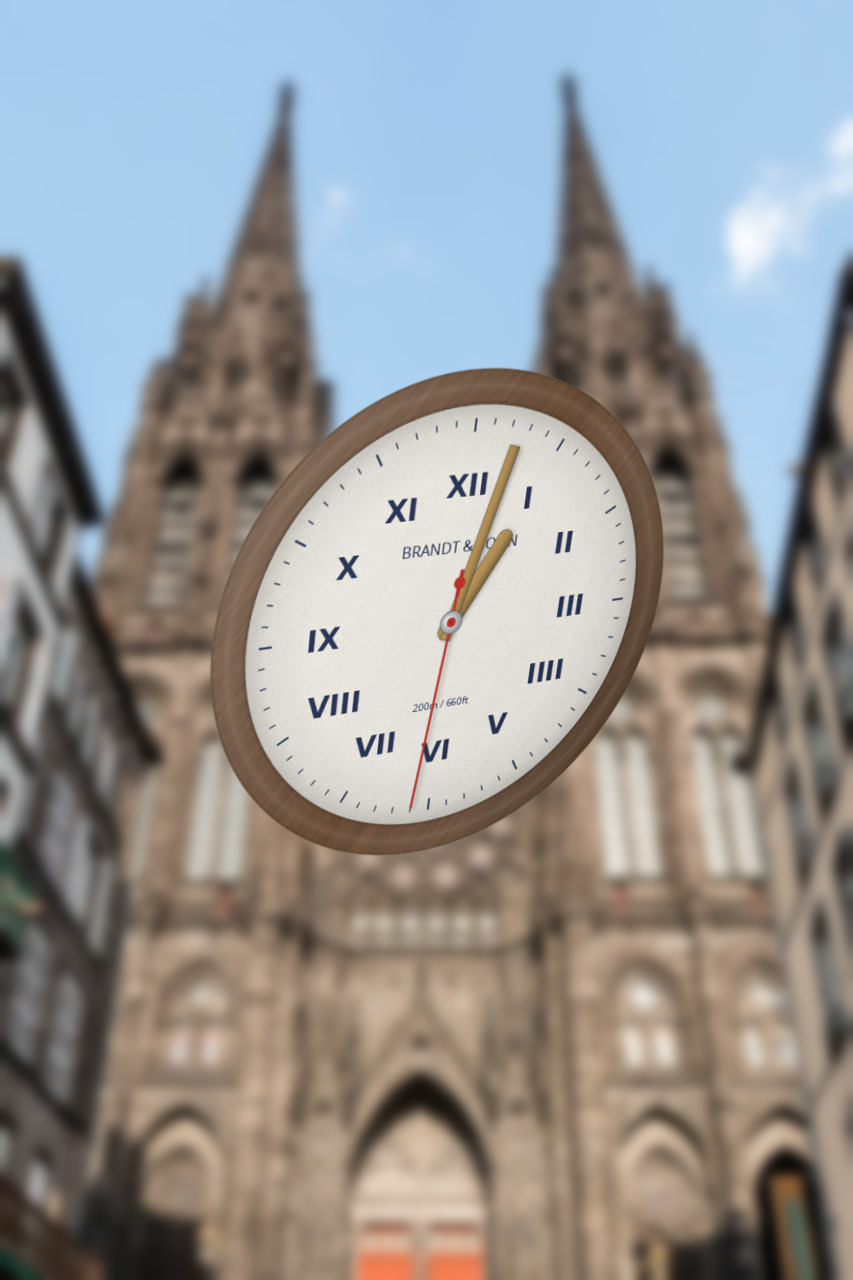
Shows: 1:02:31
